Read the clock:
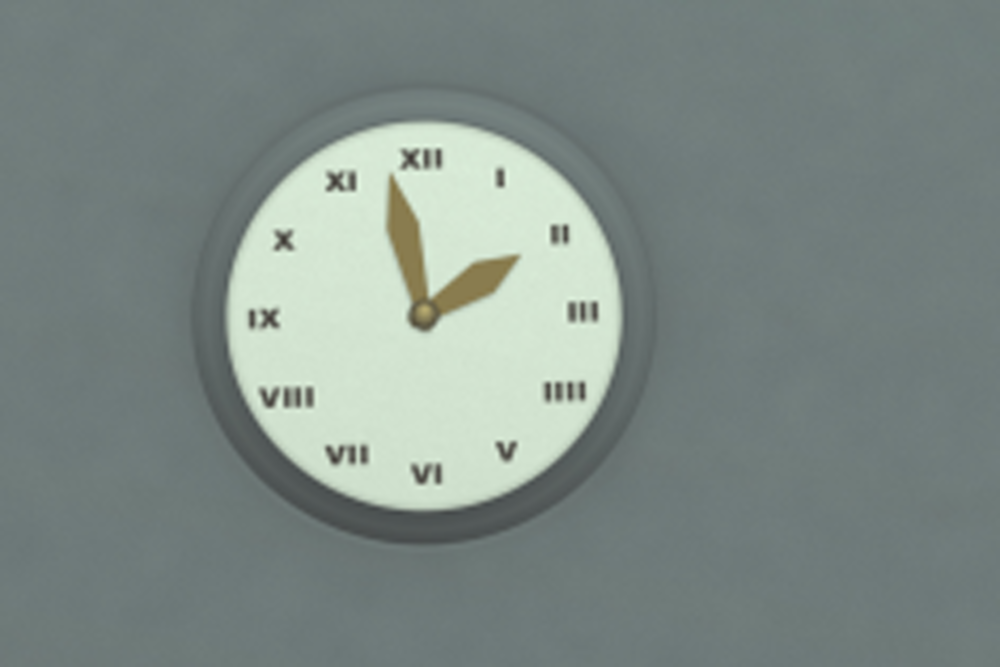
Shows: 1:58
